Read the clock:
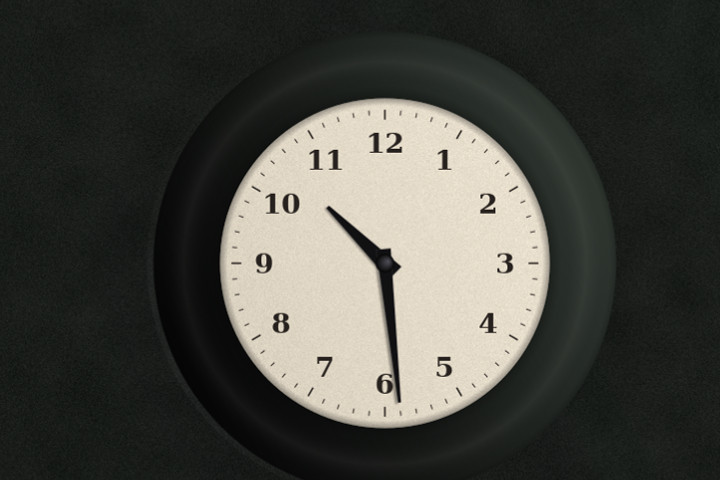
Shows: 10:29
